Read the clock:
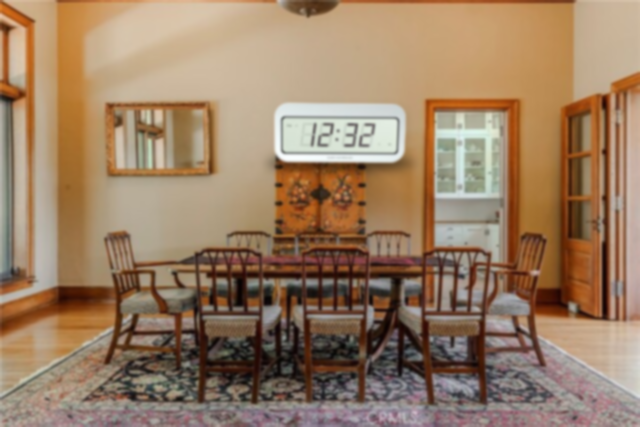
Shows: 12:32
